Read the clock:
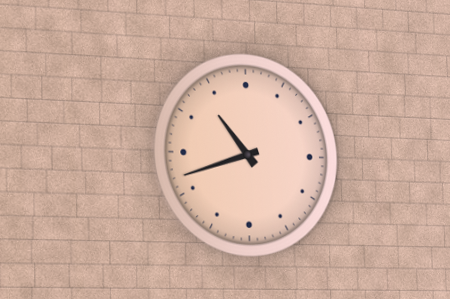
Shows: 10:42
